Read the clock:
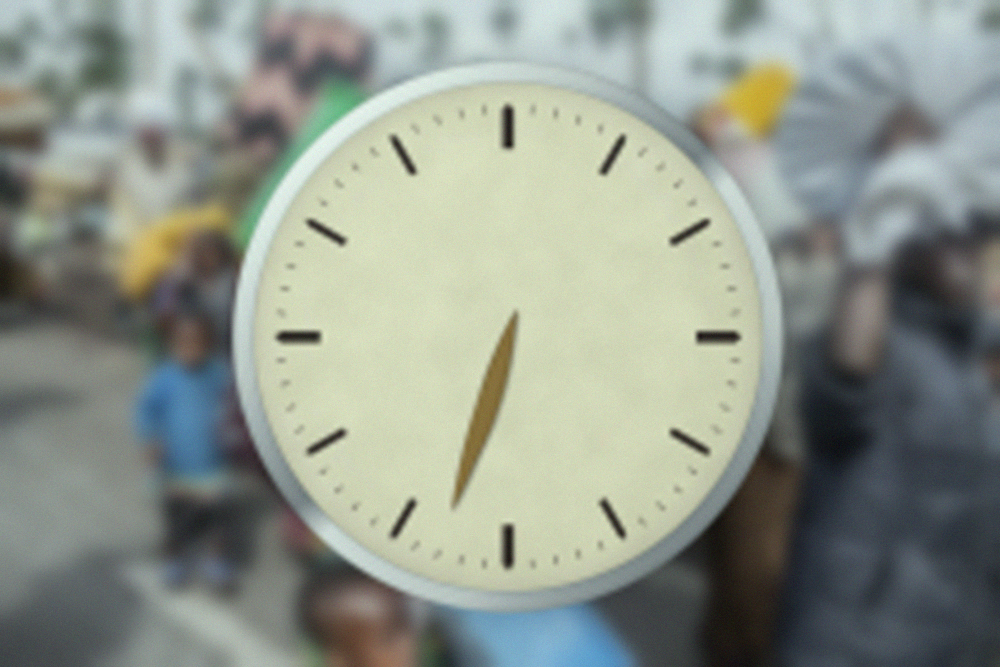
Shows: 6:33
